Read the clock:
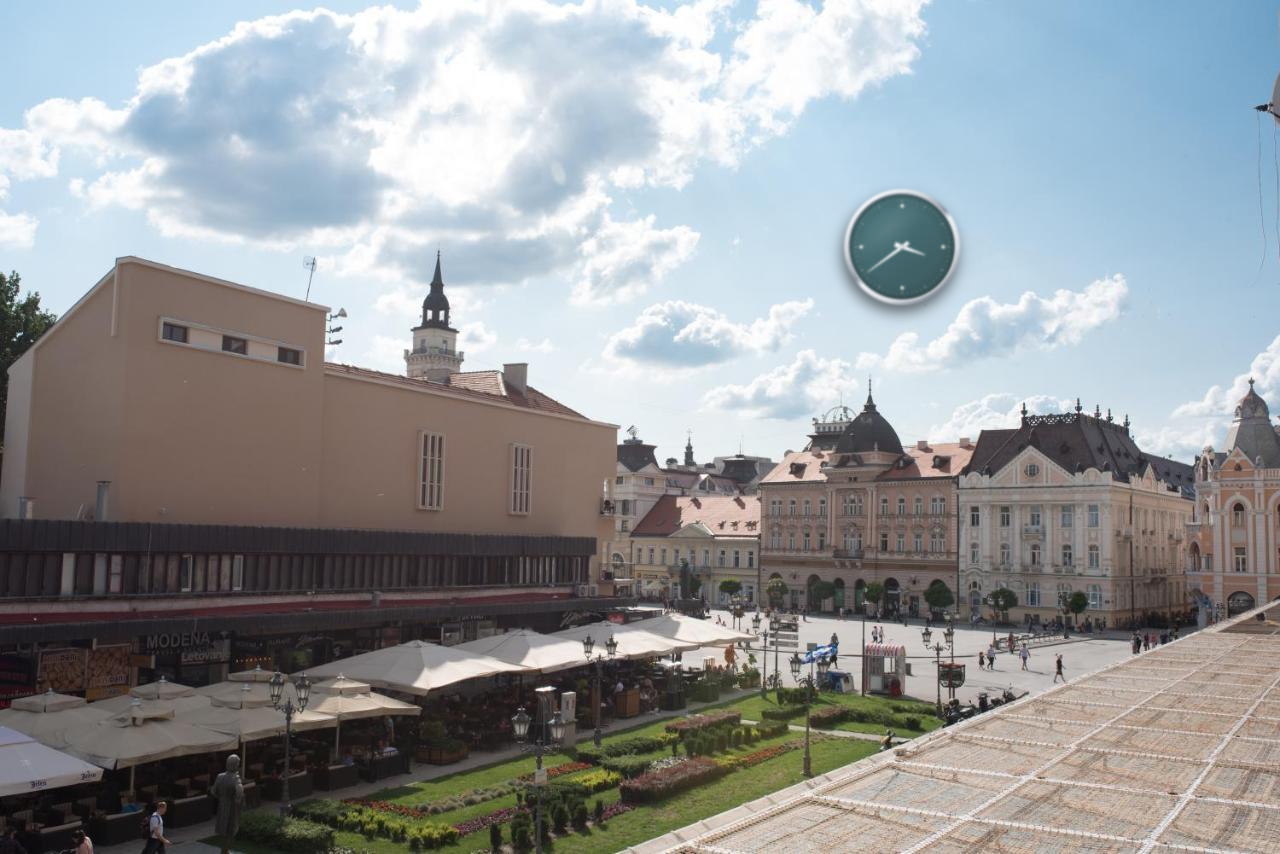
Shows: 3:39
